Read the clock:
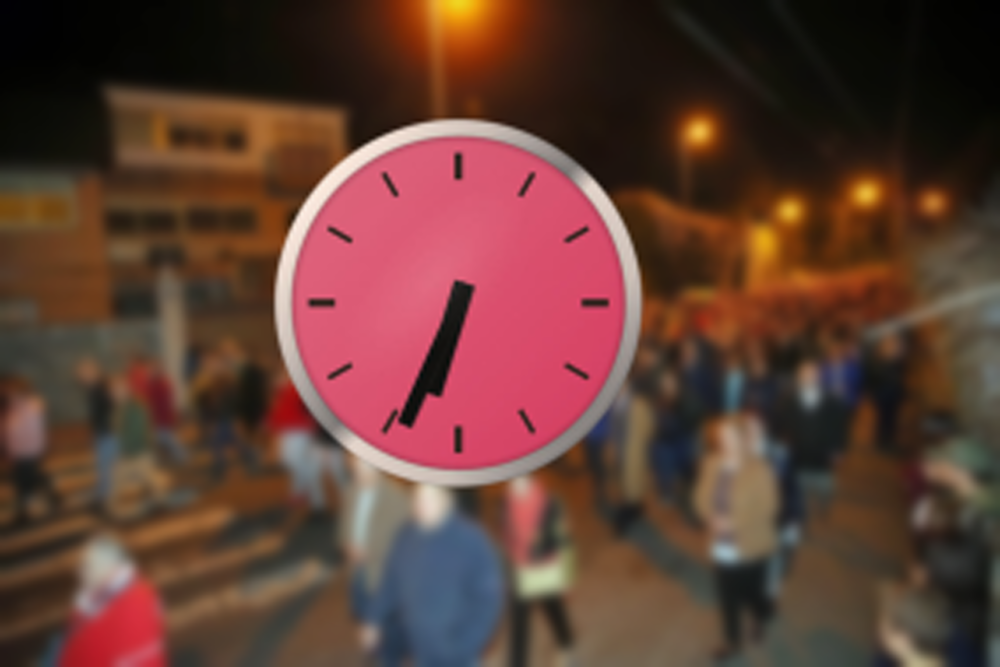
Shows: 6:34
